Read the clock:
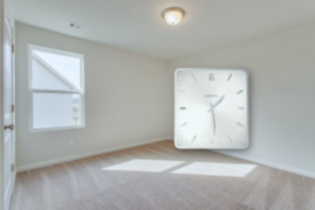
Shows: 1:29
